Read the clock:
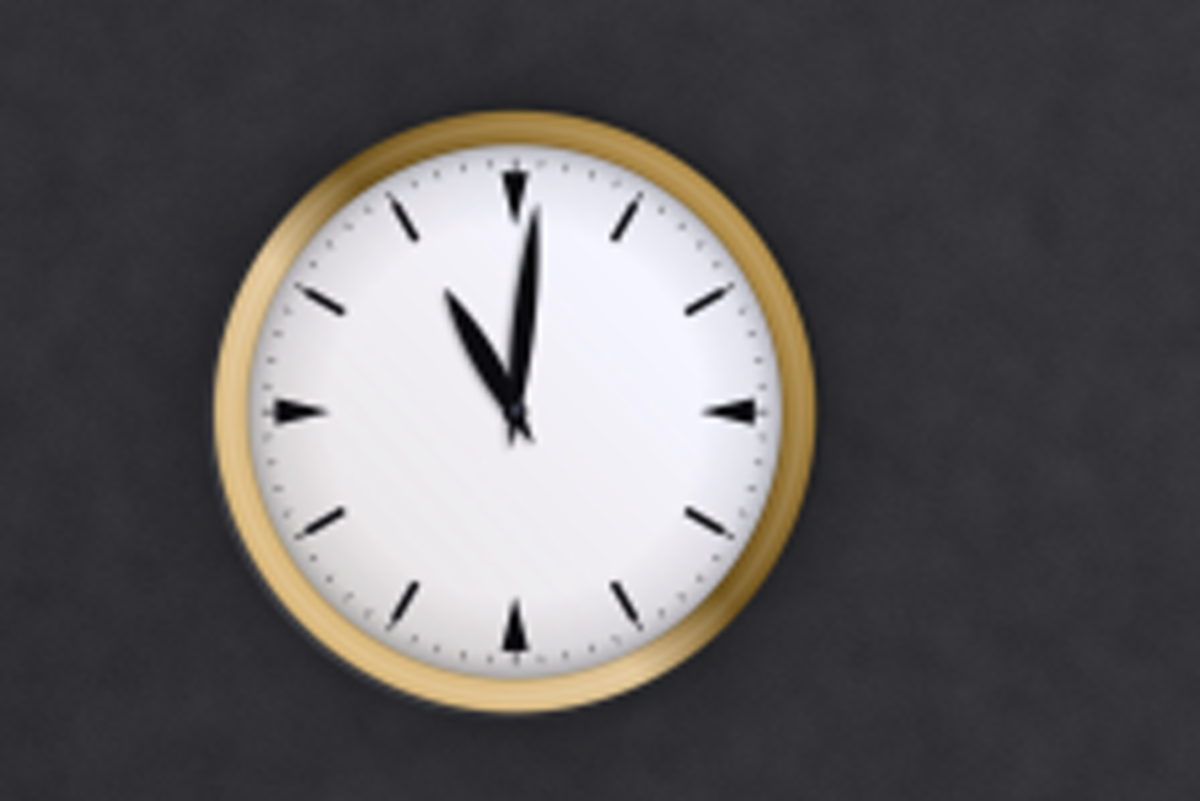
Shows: 11:01
